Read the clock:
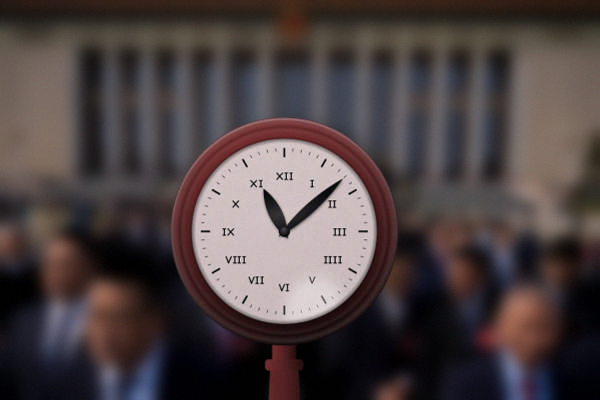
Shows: 11:08
